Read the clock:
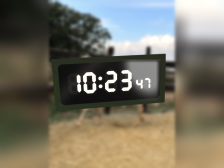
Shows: 10:23:47
